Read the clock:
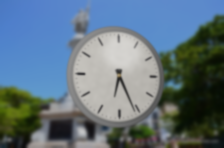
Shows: 6:26
